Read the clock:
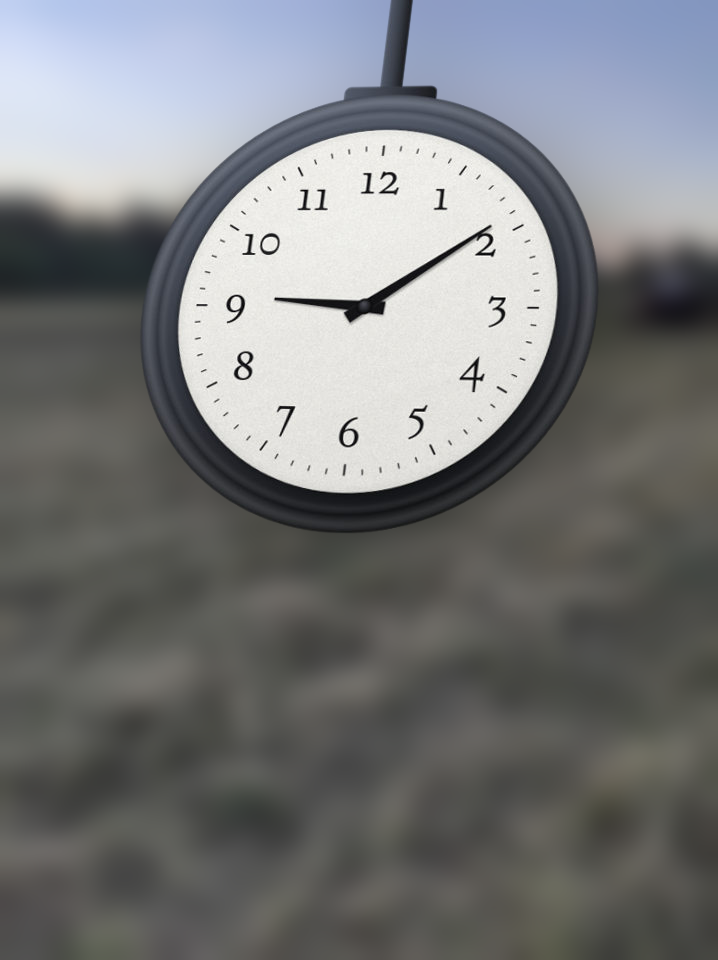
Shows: 9:09
